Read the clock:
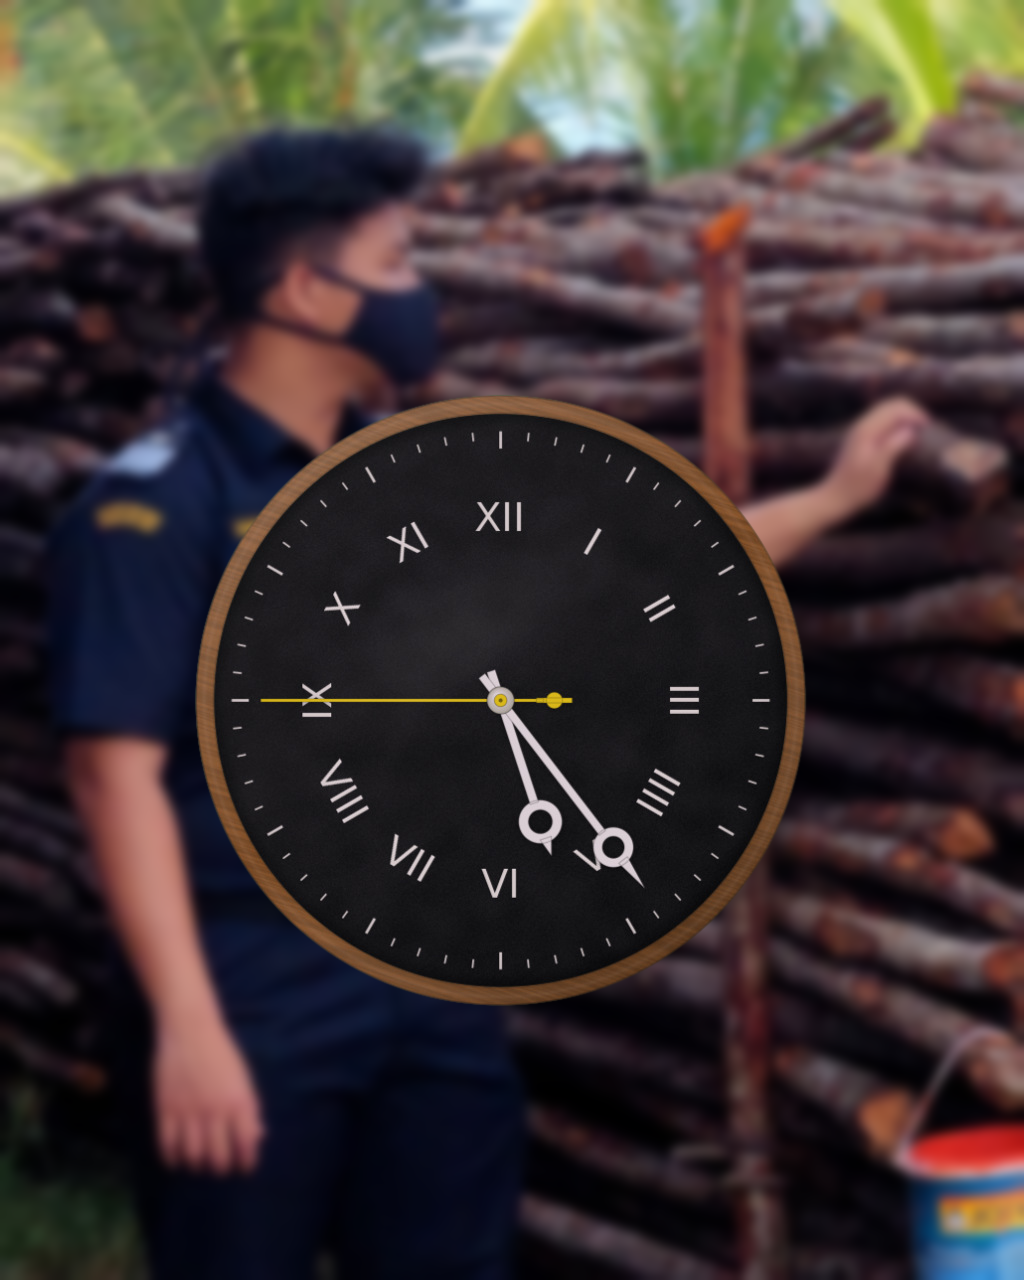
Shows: 5:23:45
